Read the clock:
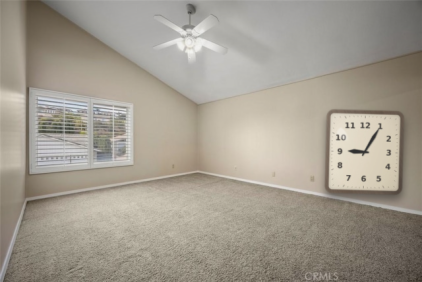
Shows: 9:05
